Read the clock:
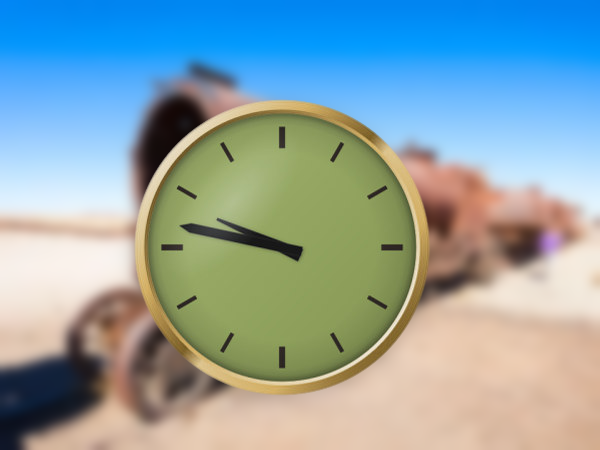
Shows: 9:47
